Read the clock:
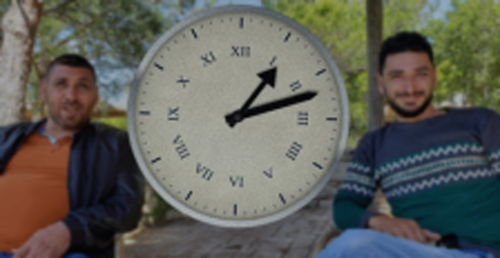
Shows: 1:12
